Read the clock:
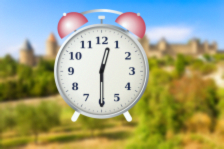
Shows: 12:30
